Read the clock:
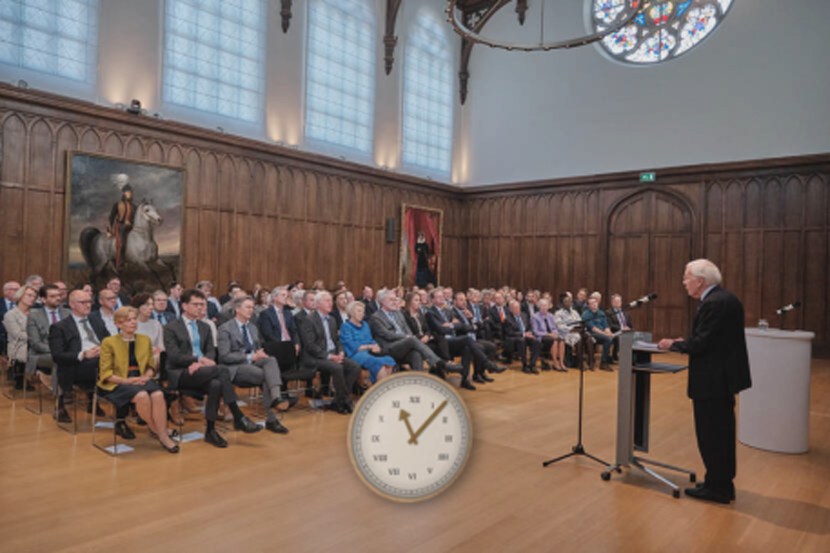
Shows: 11:07
